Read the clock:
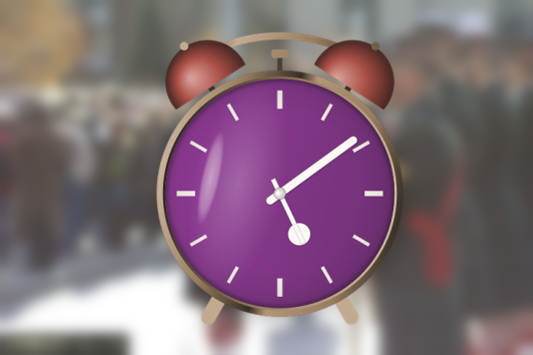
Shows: 5:09
